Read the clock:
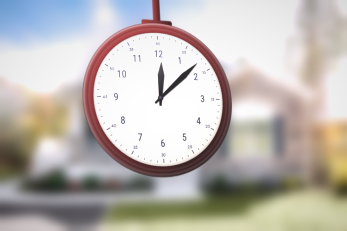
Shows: 12:08
